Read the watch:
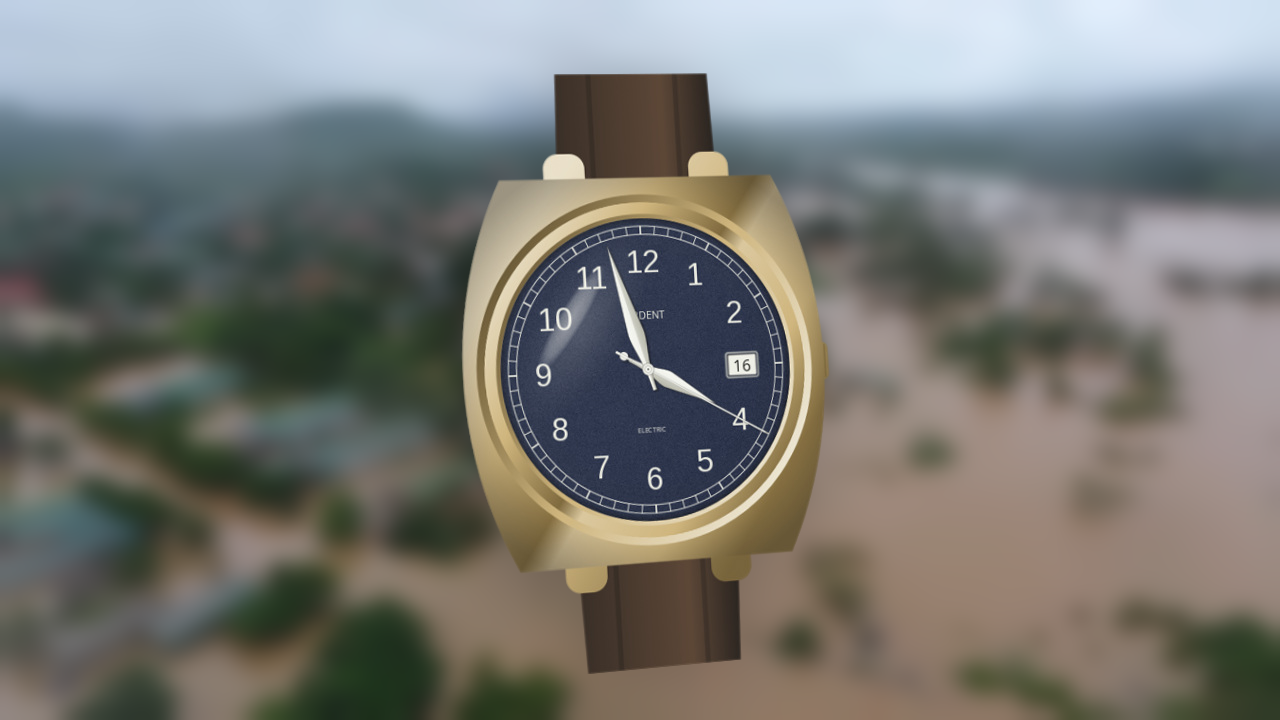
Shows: 3:57:20
